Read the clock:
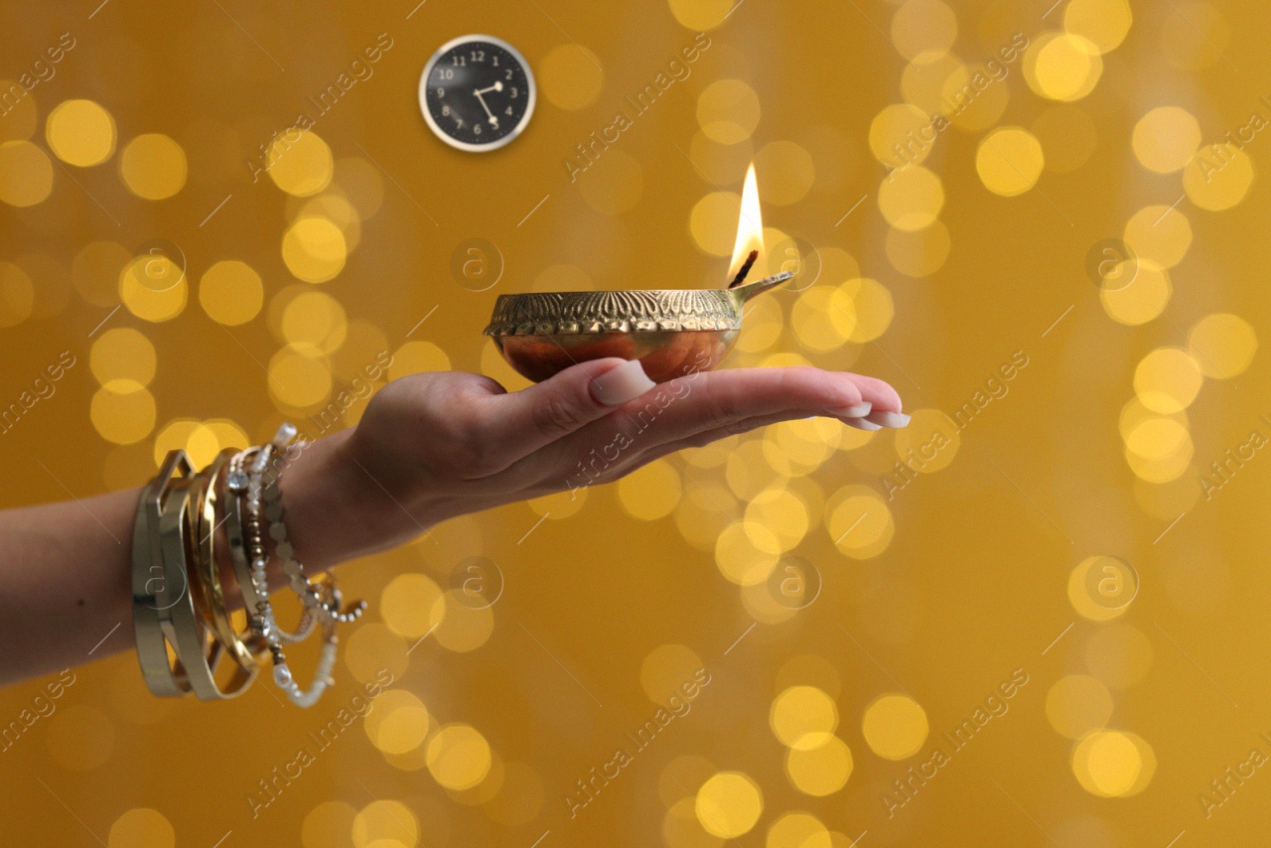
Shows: 2:25
